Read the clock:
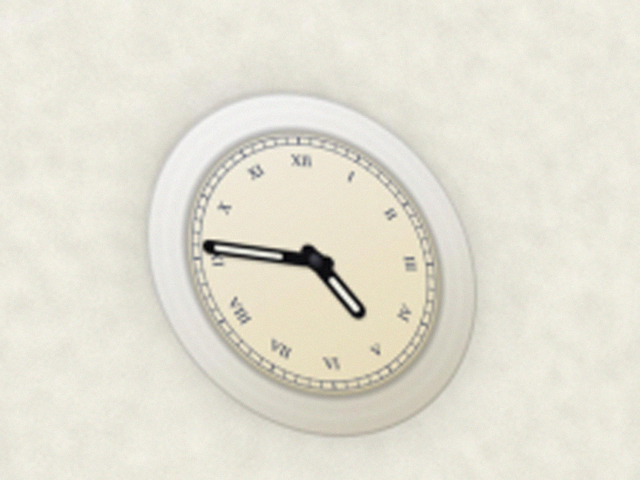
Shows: 4:46
